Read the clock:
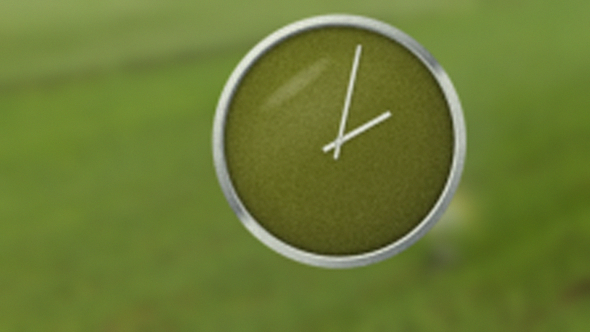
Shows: 2:02
